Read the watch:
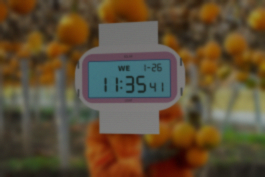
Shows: 11:35:41
